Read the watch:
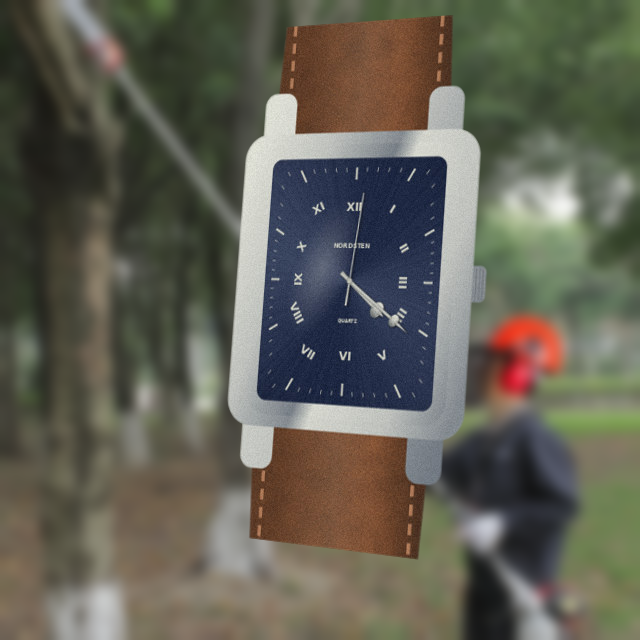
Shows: 4:21:01
